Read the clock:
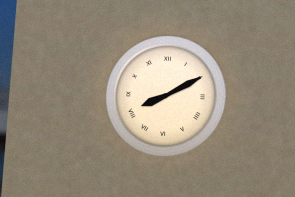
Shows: 8:10
